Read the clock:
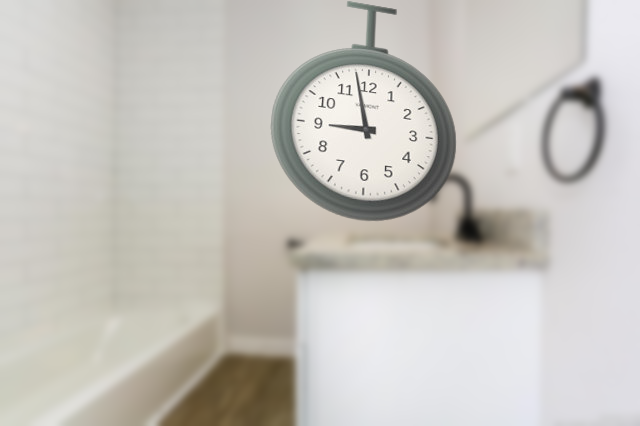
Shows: 8:58
